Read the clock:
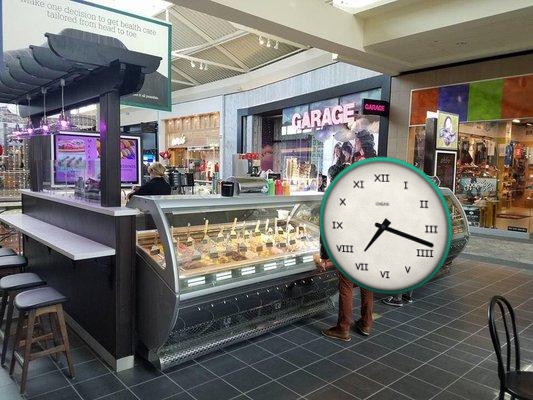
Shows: 7:18
